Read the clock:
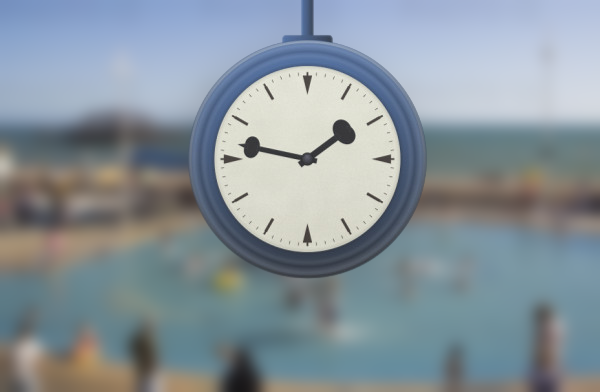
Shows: 1:47
